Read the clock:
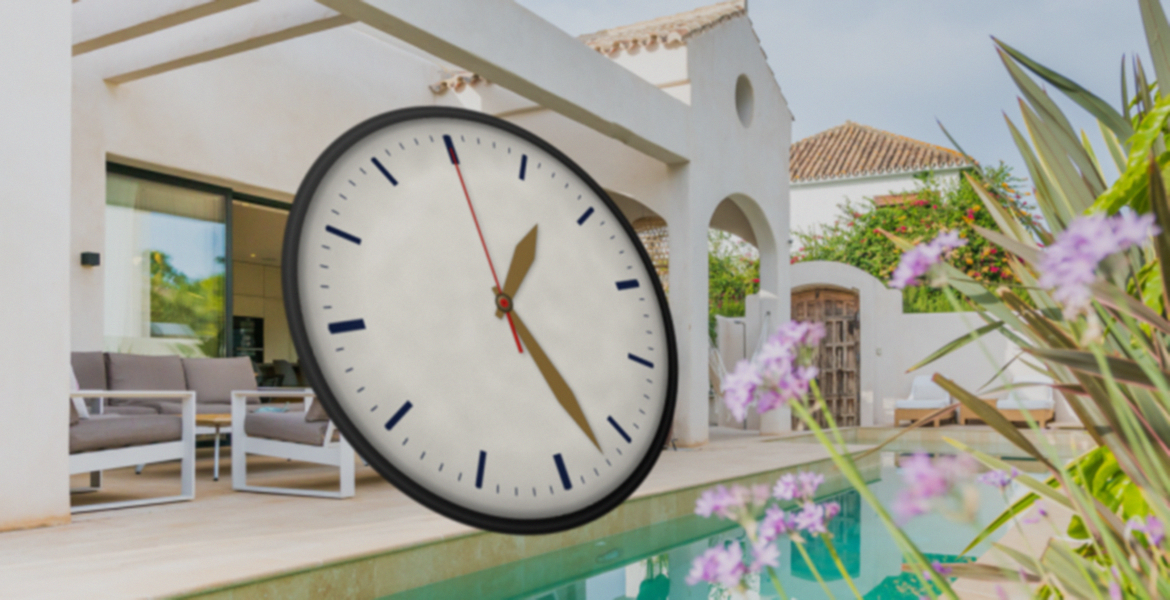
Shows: 1:27:00
